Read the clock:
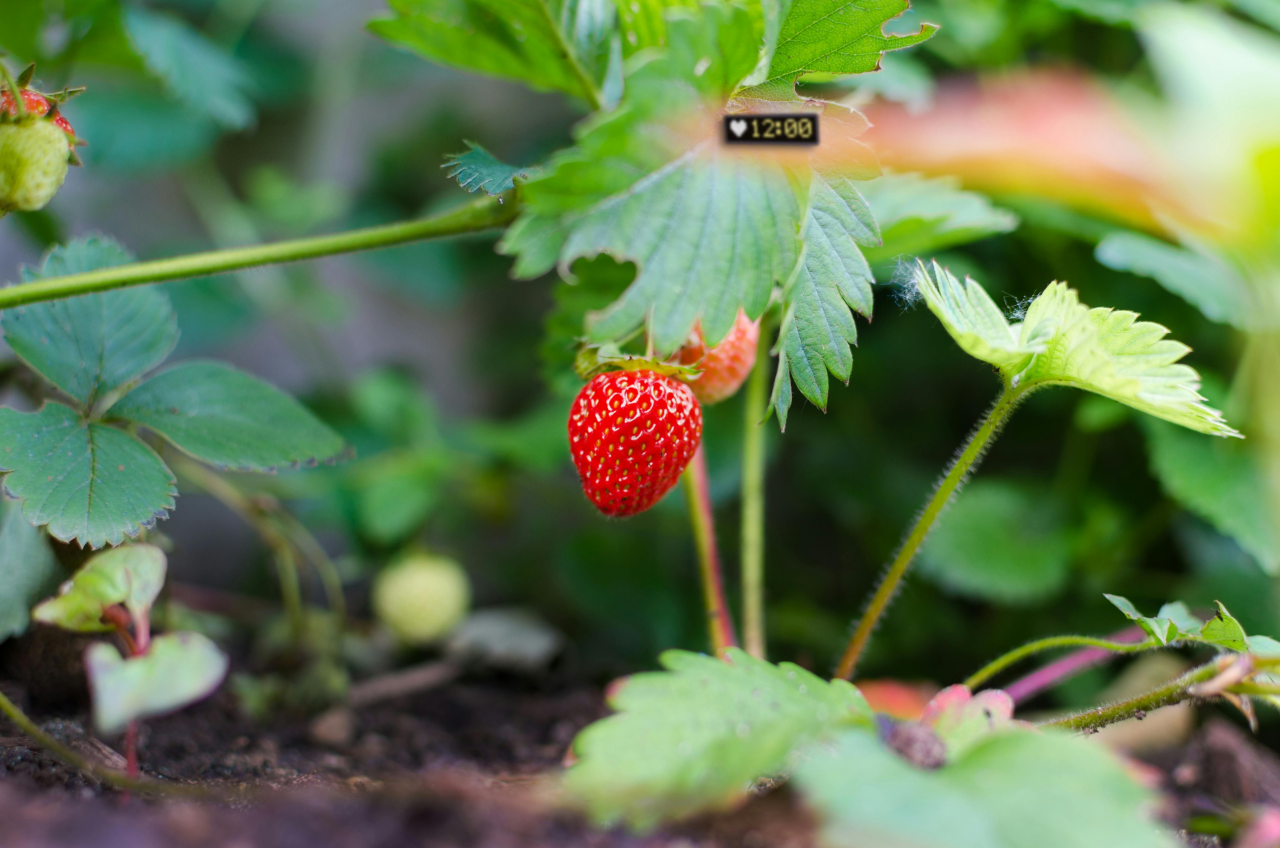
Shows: 12:00
